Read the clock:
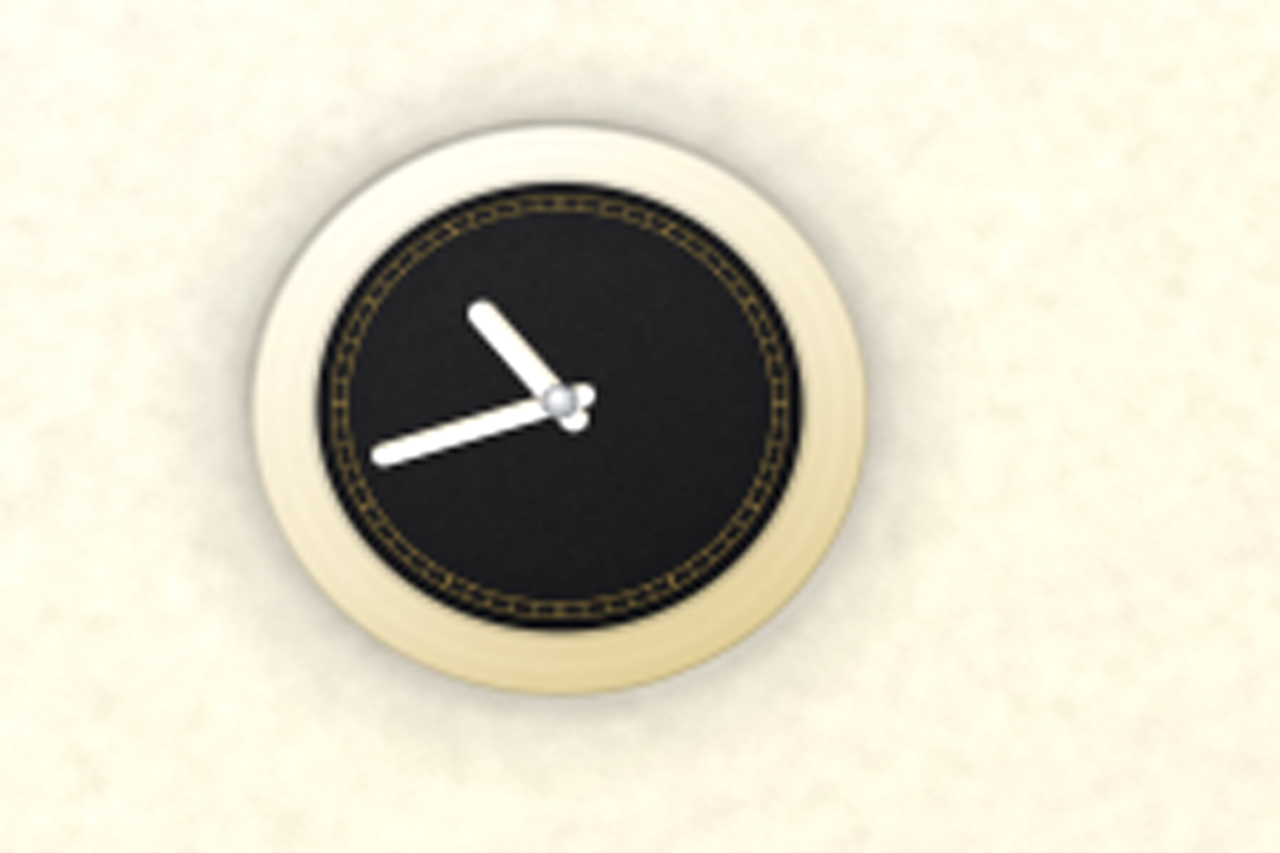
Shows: 10:42
